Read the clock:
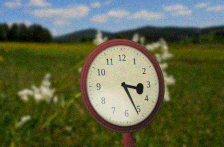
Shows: 3:26
